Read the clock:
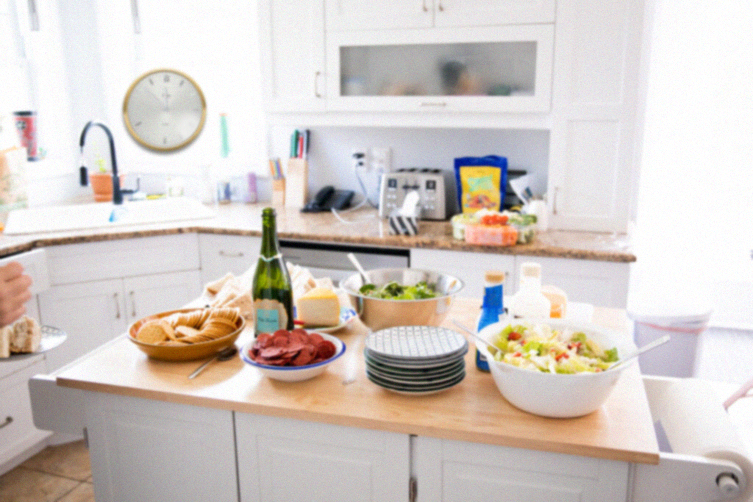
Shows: 11:52
